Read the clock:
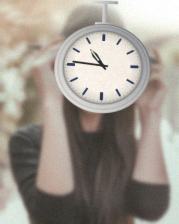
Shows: 10:46
